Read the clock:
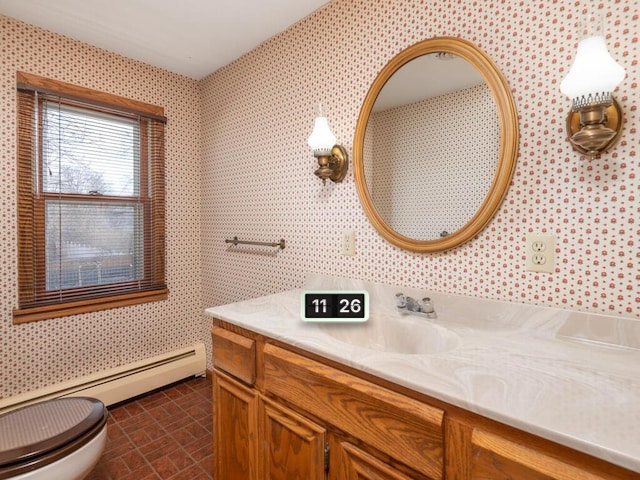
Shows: 11:26
